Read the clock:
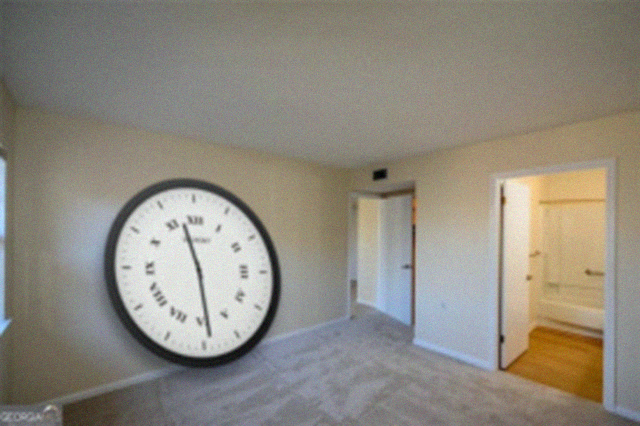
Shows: 11:29
